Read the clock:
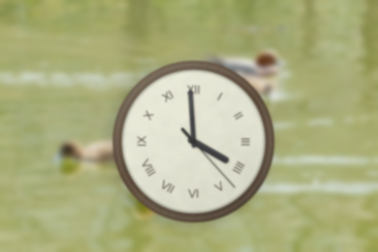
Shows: 3:59:23
